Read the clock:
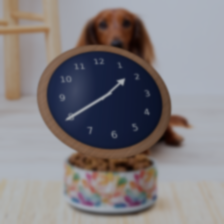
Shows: 1:40
